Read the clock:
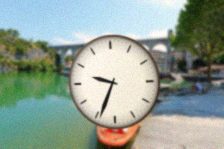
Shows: 9:34
